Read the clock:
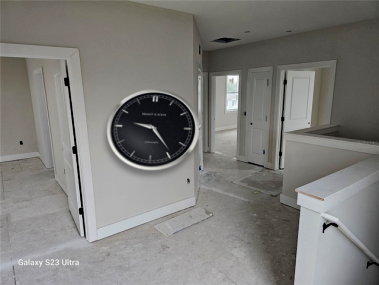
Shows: 9:24
